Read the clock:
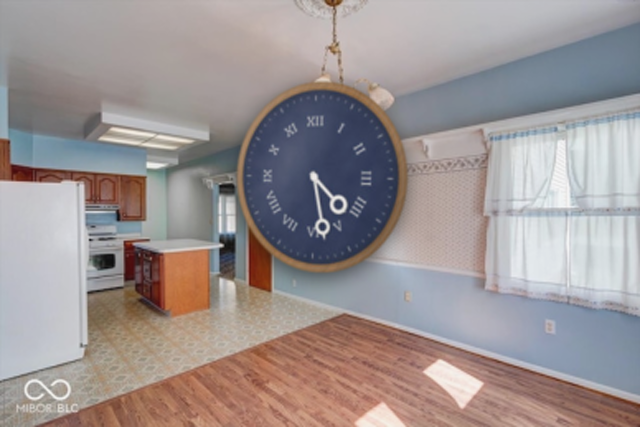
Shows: 4:28
